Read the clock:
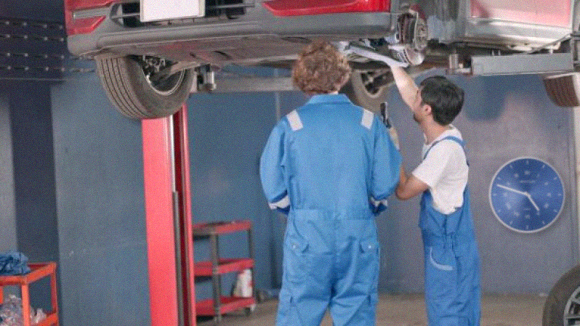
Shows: 4:48
